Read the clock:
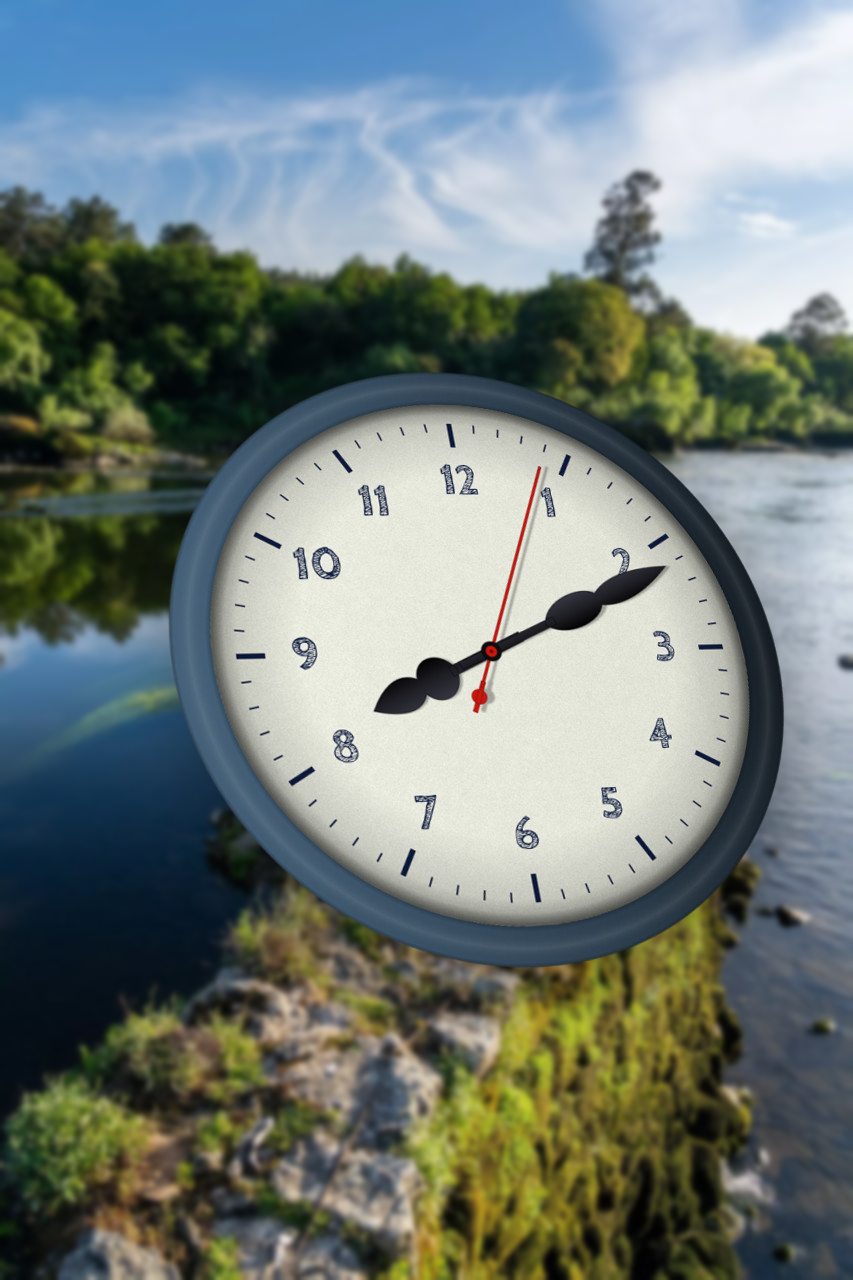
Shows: 8:11:04
